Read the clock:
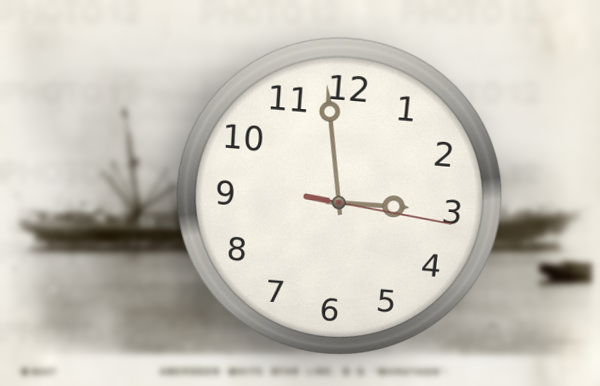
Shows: 2:58:16
